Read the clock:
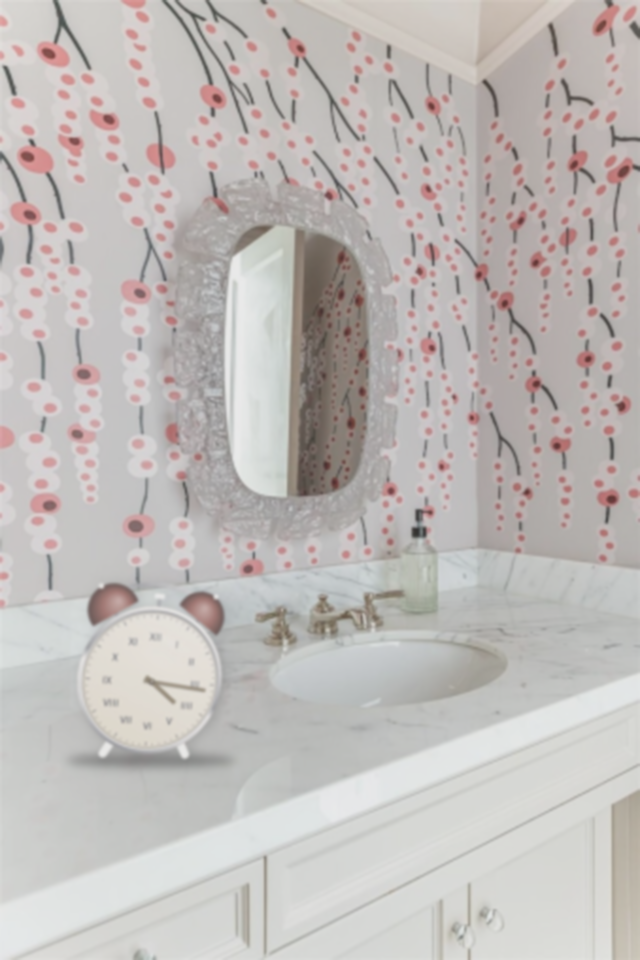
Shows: 4:16
